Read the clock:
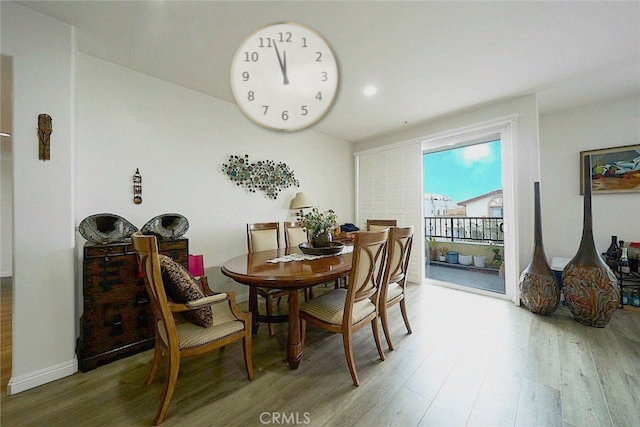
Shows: 11:57
